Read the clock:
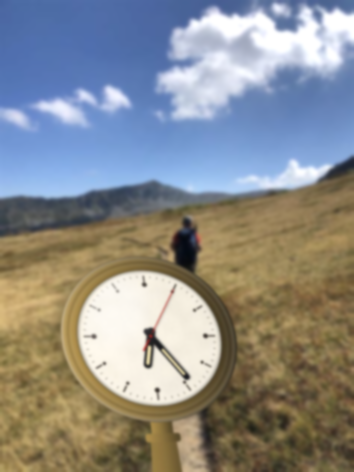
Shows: 6:24:05
